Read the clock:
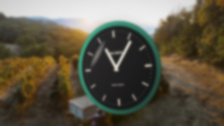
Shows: 11:06
